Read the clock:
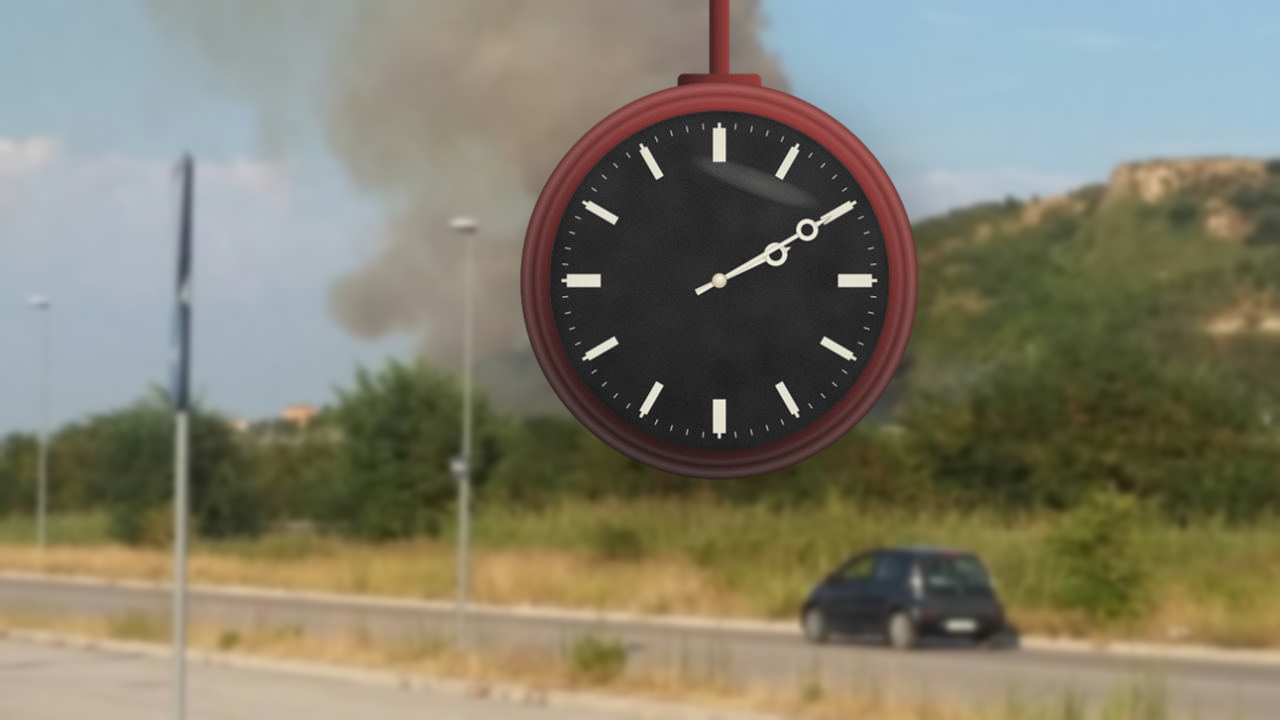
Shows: 2:10
